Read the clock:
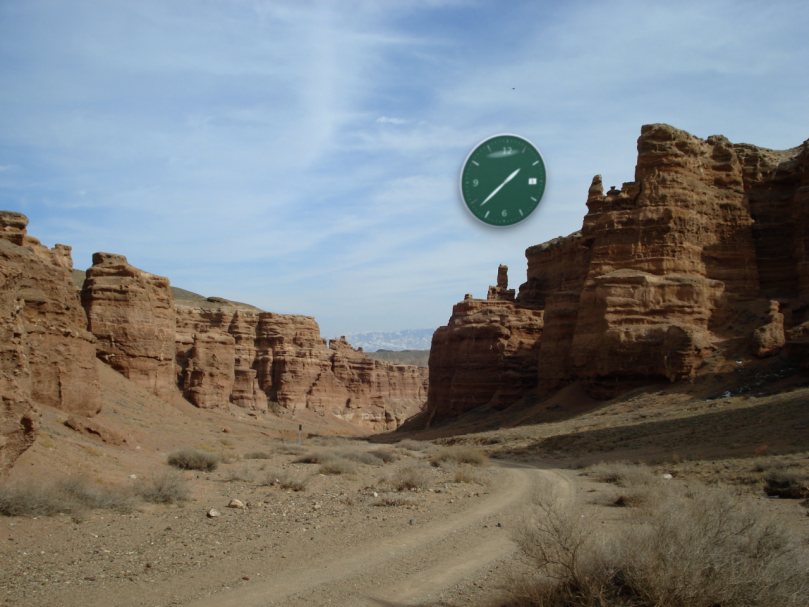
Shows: 1:38
